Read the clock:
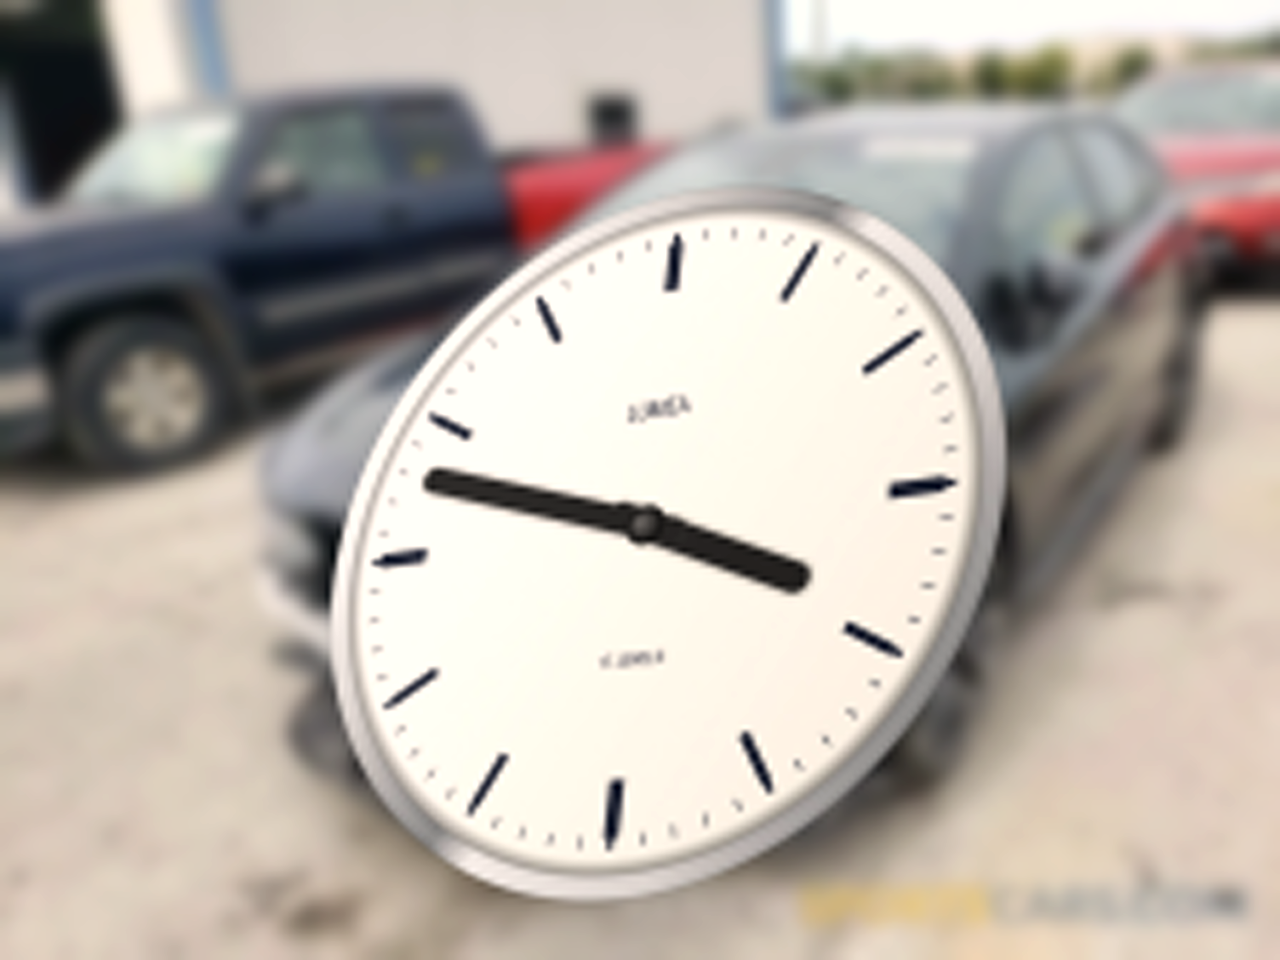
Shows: 3:48
